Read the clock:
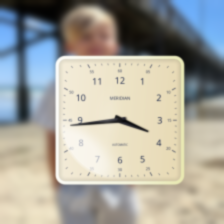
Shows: 3:44
